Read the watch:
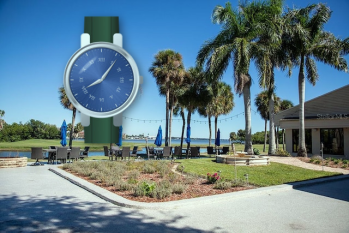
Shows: 8:06
